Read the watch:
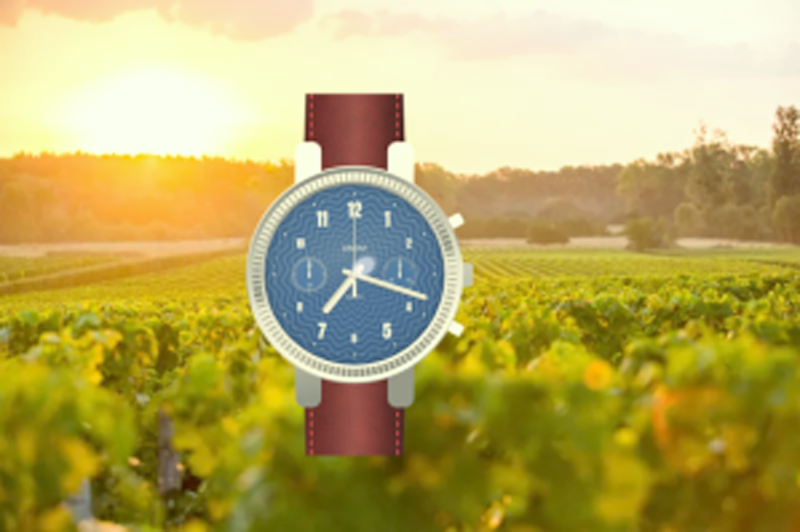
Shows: 7:18
